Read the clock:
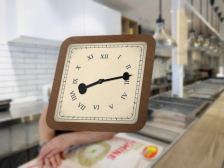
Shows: 8:13
